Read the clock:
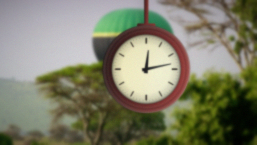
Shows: 12:13
